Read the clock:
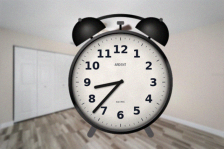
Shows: 8:37
